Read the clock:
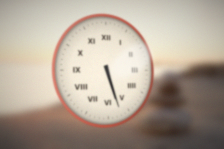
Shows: 5:27
